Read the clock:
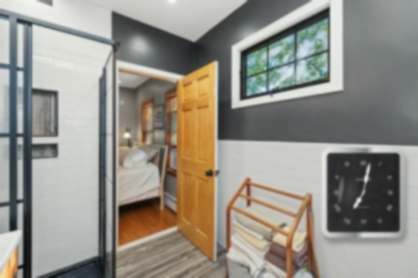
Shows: 7:02
